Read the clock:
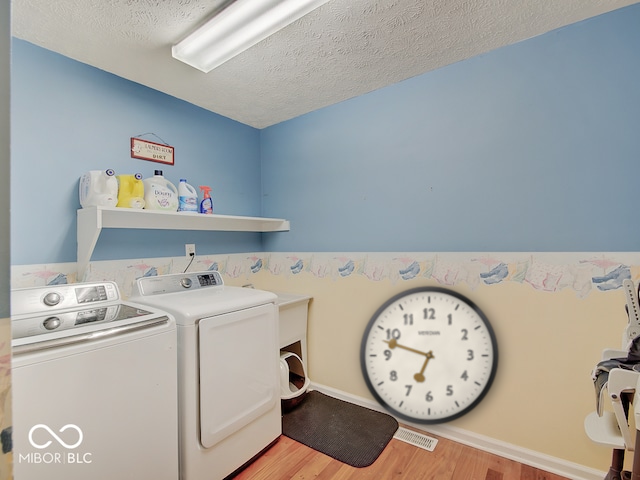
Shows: 6:48
